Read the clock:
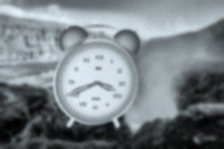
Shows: 3:41
